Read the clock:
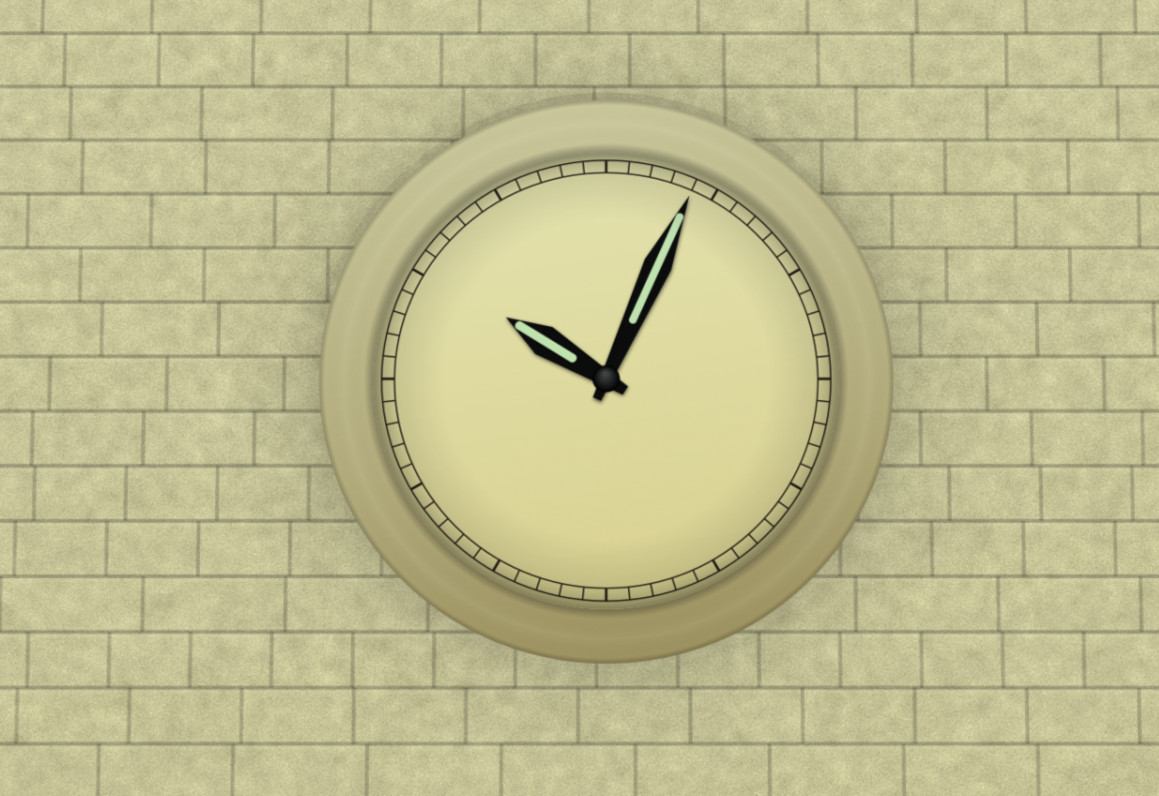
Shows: 10:04
